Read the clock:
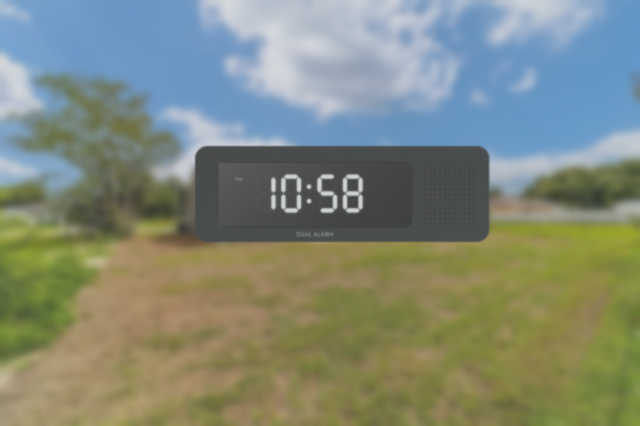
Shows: 10:58
